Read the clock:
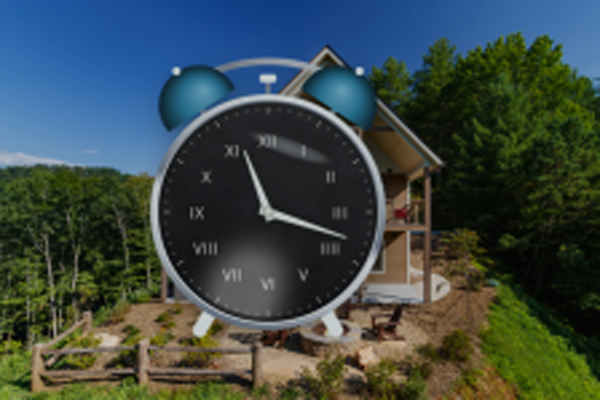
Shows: 11:18
